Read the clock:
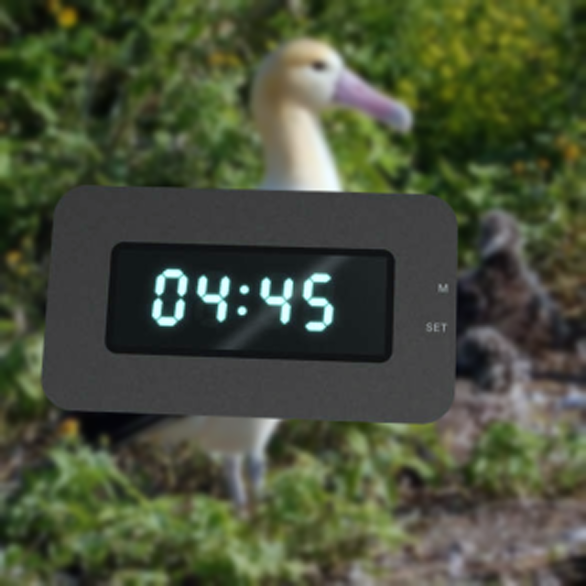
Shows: 4:45
